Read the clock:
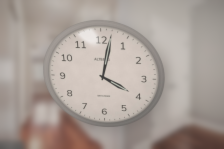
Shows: 4:02
